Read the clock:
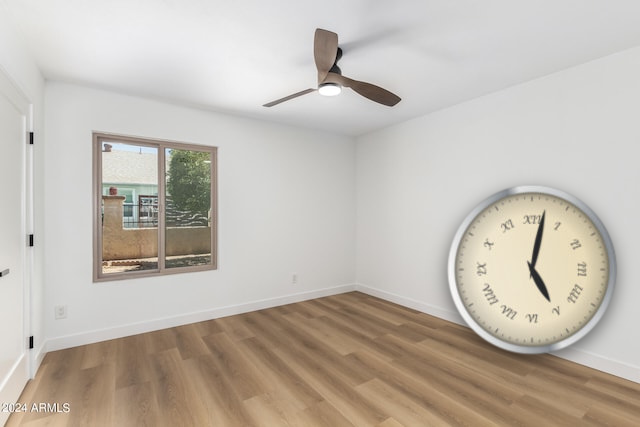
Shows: 5:02
